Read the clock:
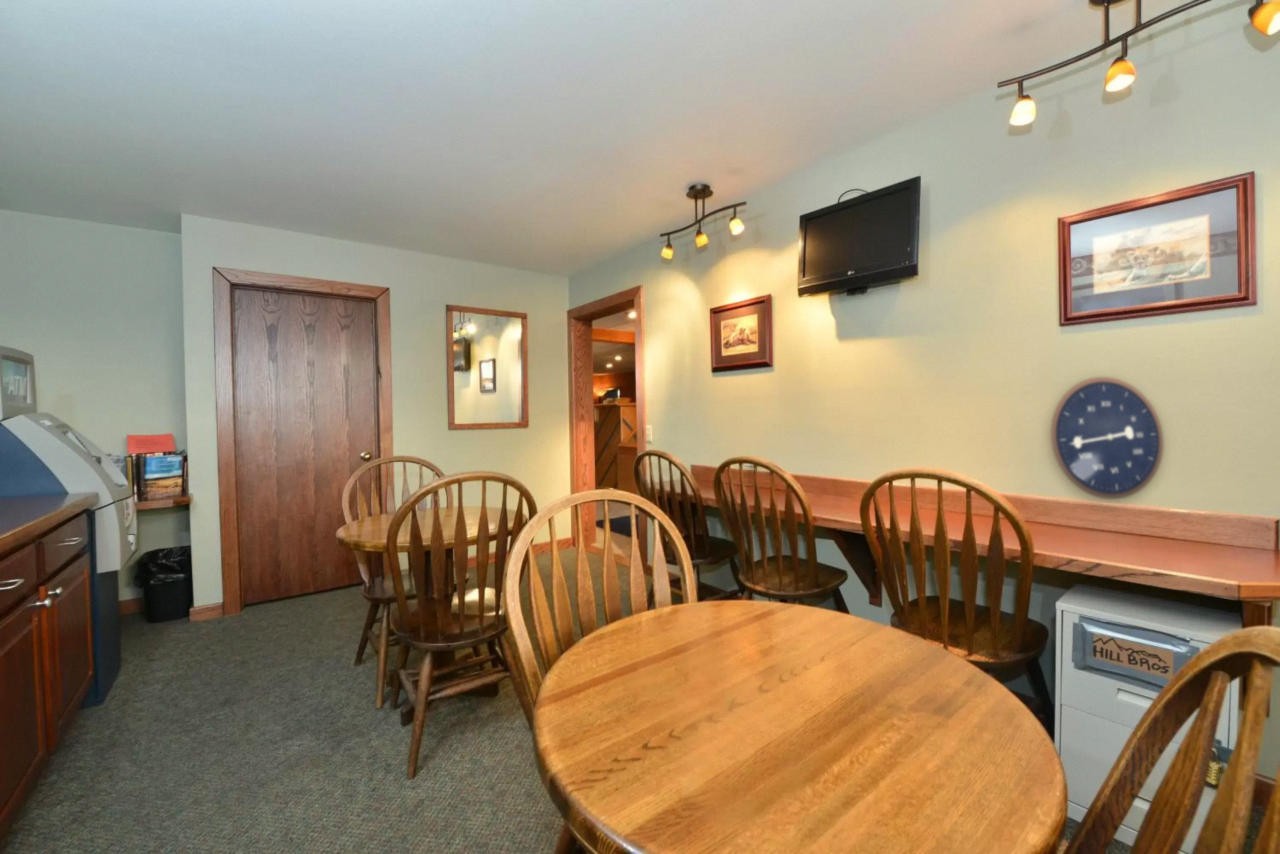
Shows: 2:44
